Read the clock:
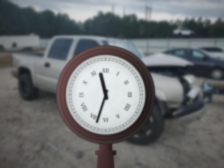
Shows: 11:33
